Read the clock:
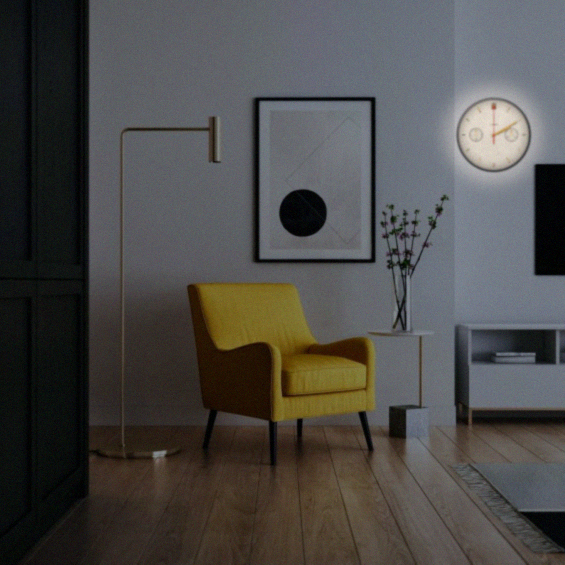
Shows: 2:10
